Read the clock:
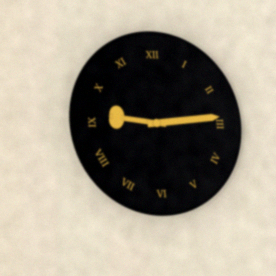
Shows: 9:14
